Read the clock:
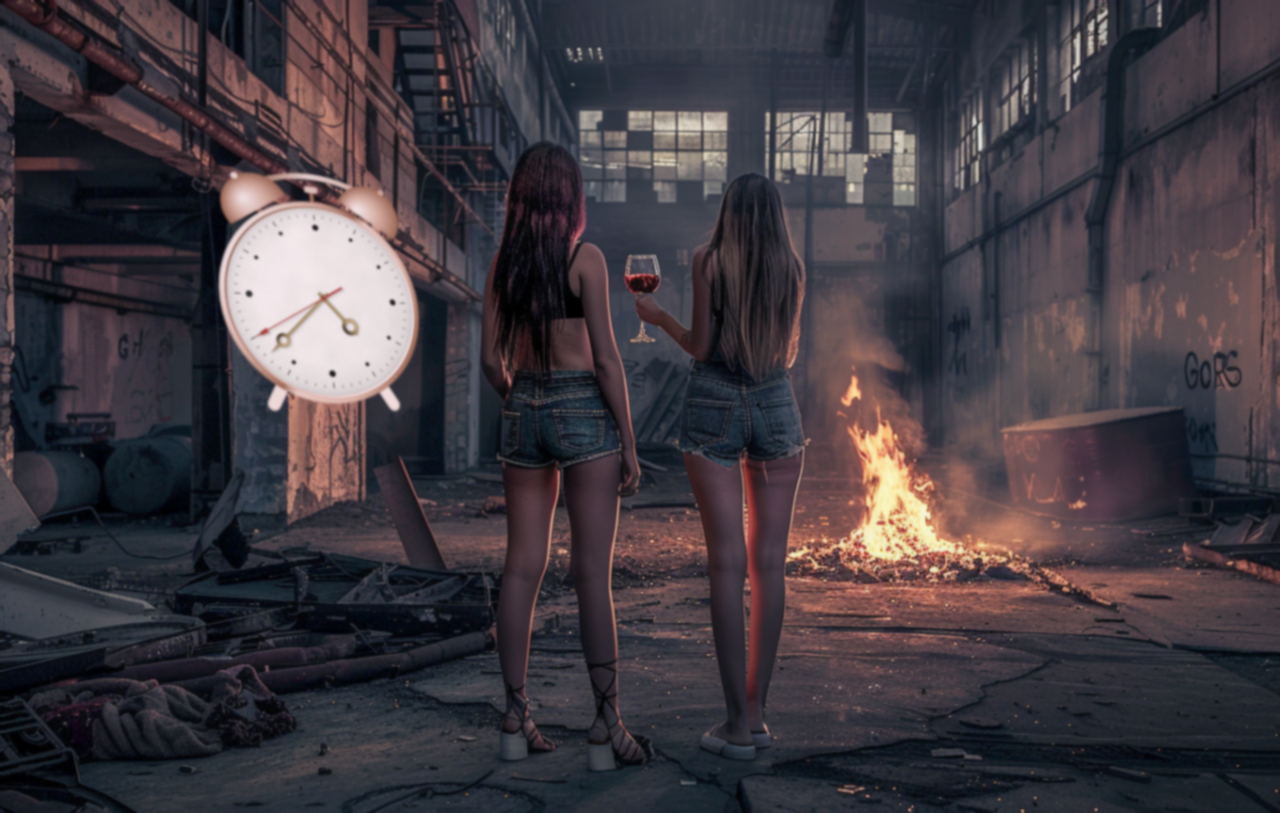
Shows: 4:37:40
